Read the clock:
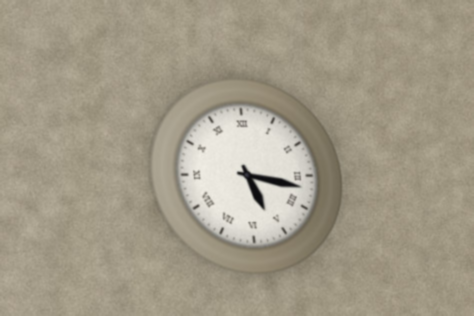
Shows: 5:17
